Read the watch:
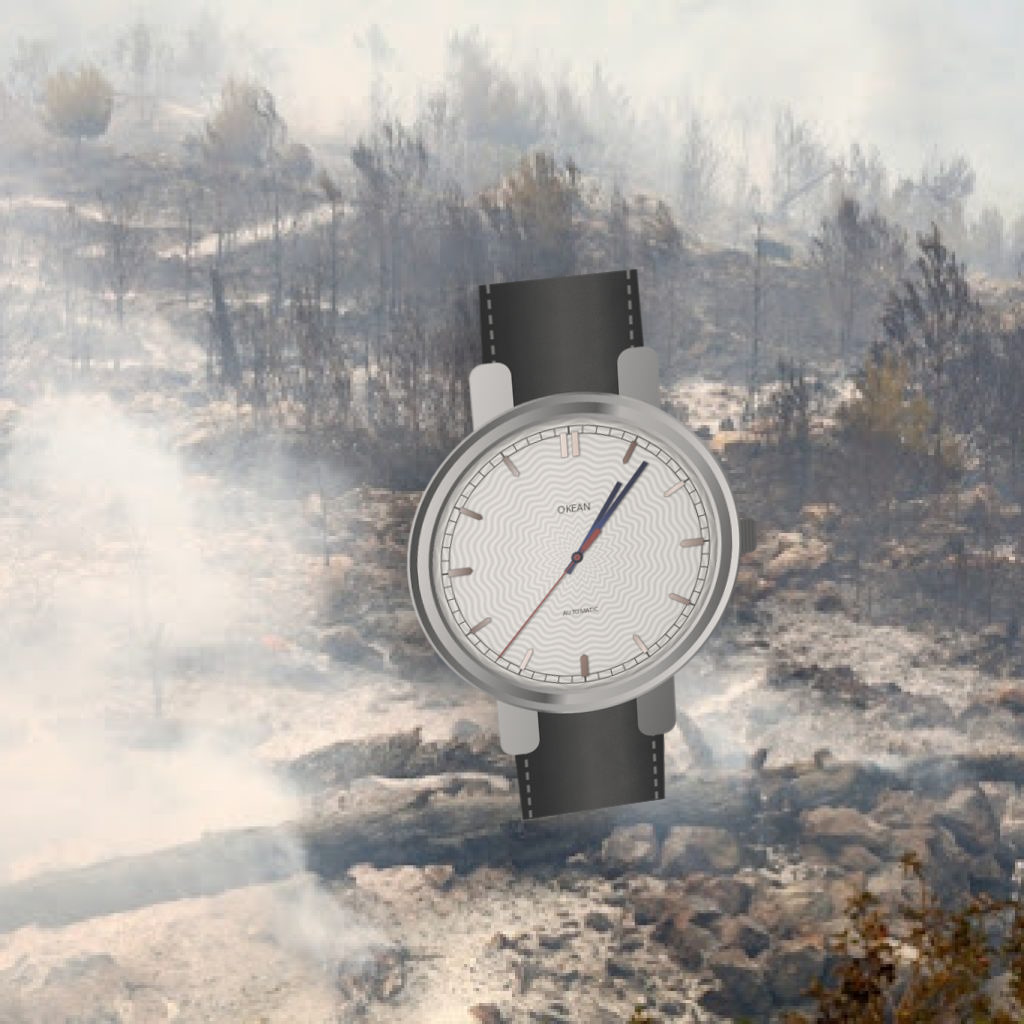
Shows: 1:06:37
